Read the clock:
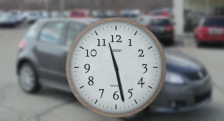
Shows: 11:28
